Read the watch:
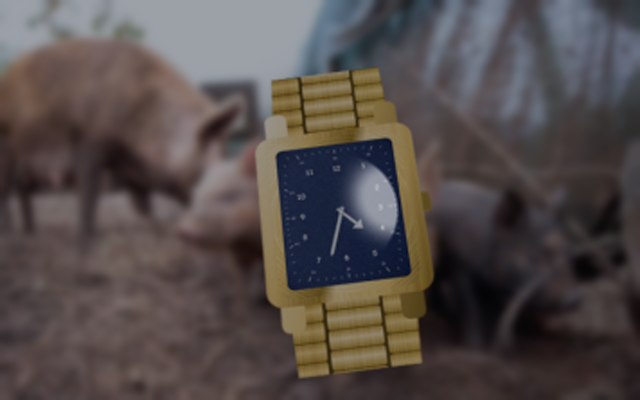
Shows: 4:33
